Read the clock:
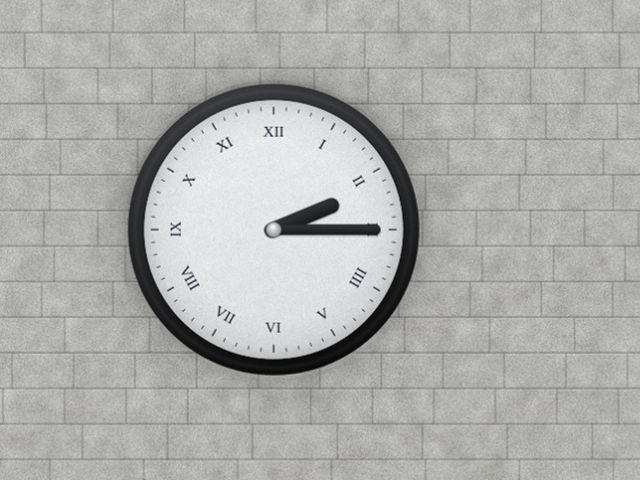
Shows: 2:15
